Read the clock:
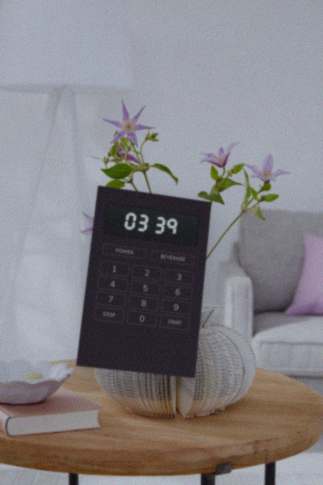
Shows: 3:39
